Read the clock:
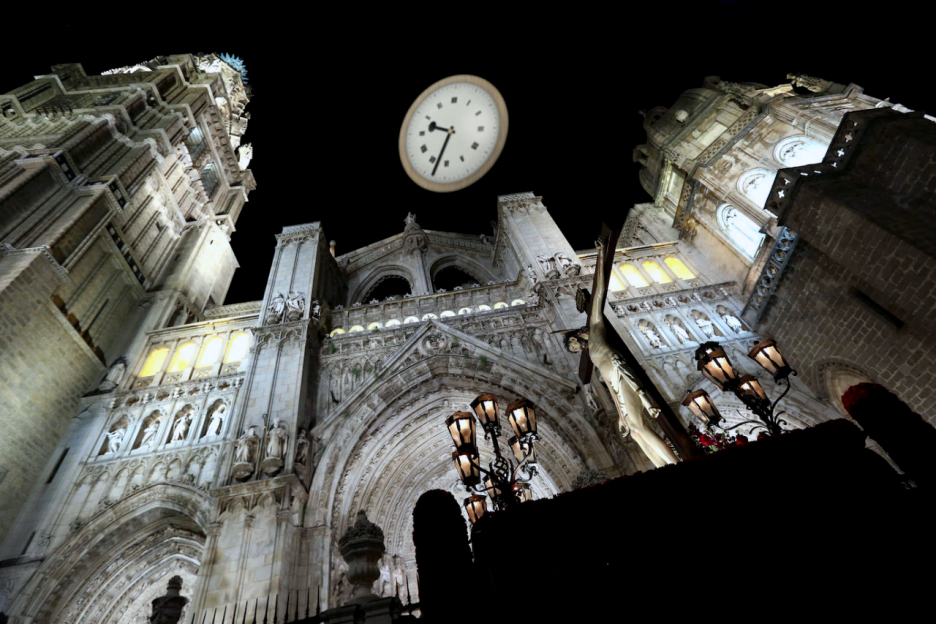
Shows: 9:33
